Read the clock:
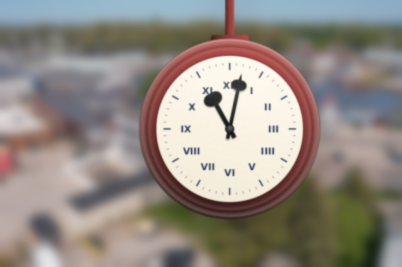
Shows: 11:02
